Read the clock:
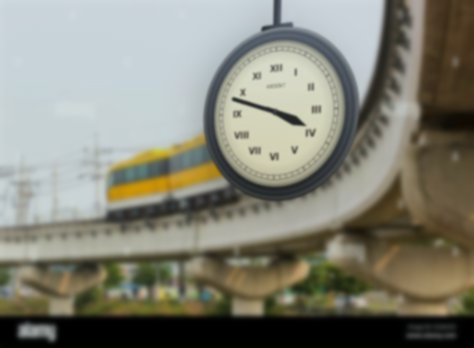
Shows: 3:48
